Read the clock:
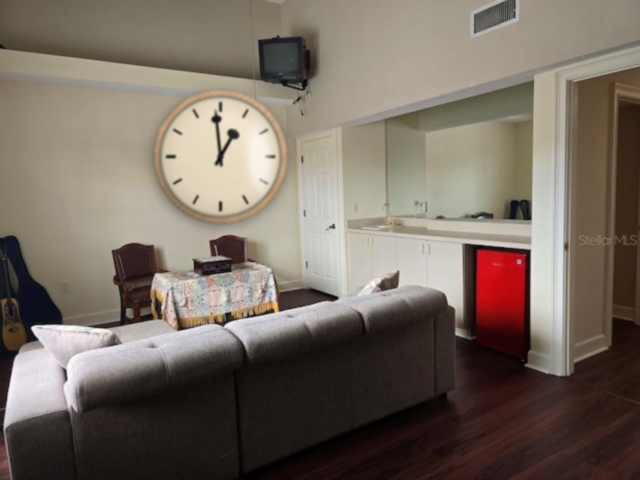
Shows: 12:59
